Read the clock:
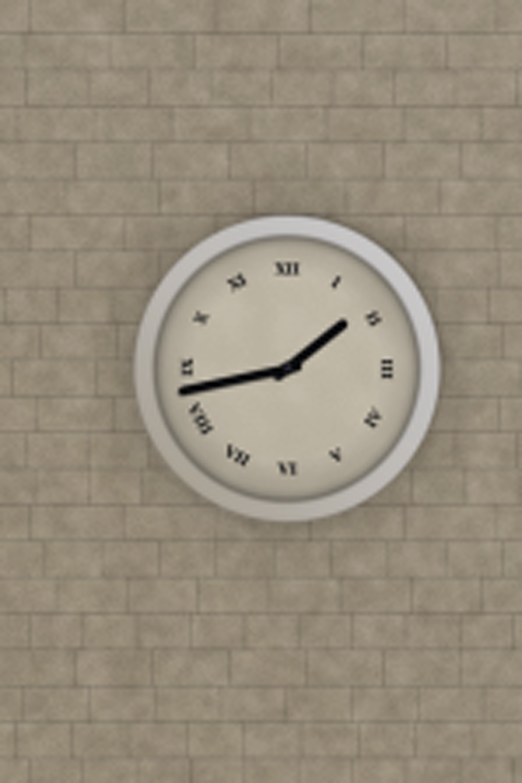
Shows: 1:43
